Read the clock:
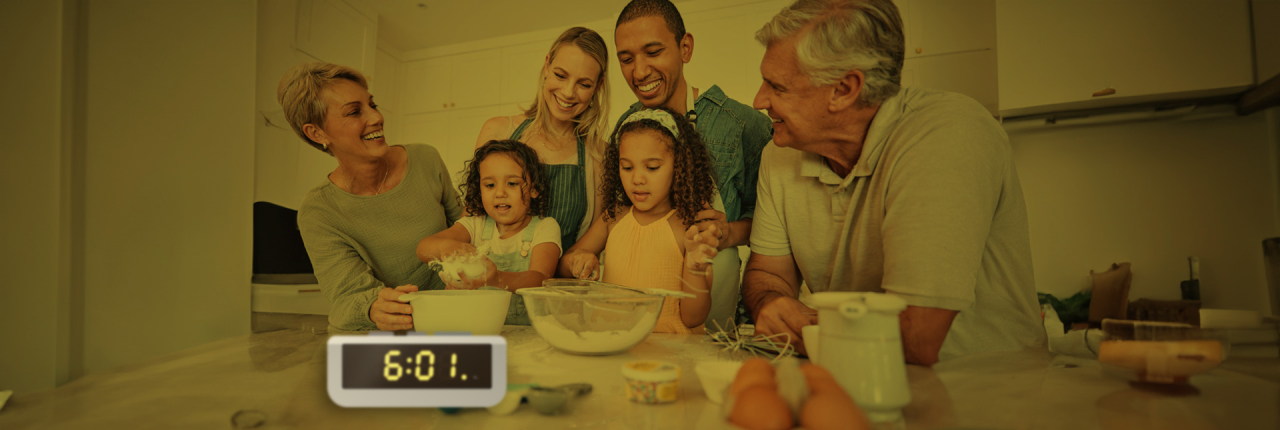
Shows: 6:01
